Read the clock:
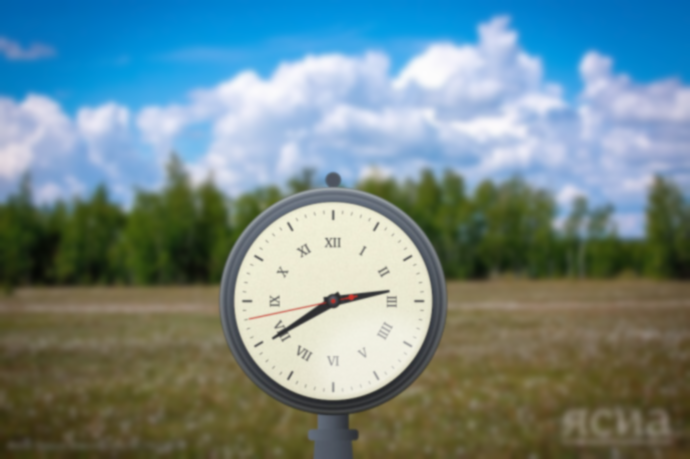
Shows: 2:39:43
